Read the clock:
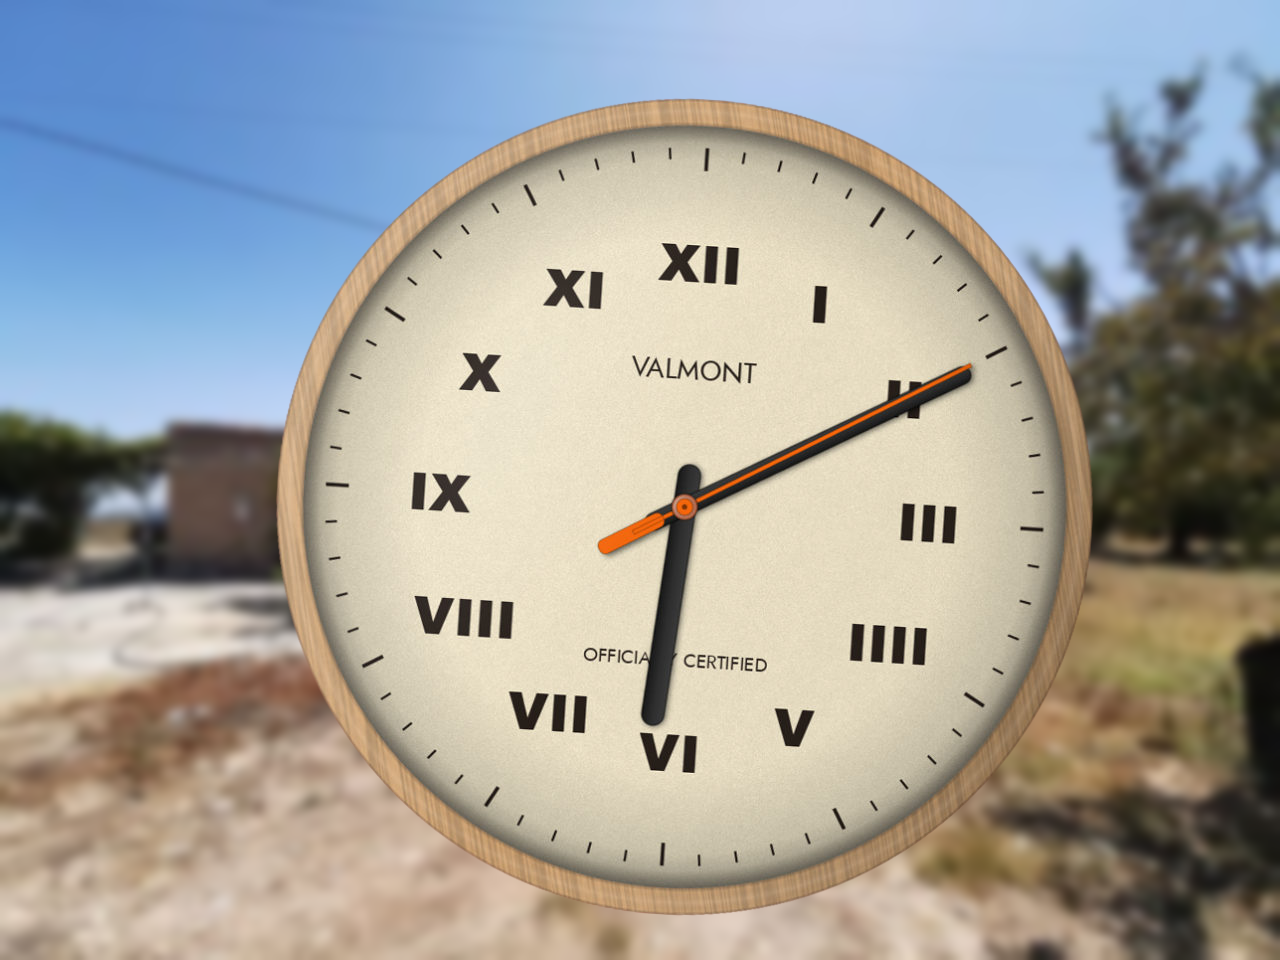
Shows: 6:10:10
